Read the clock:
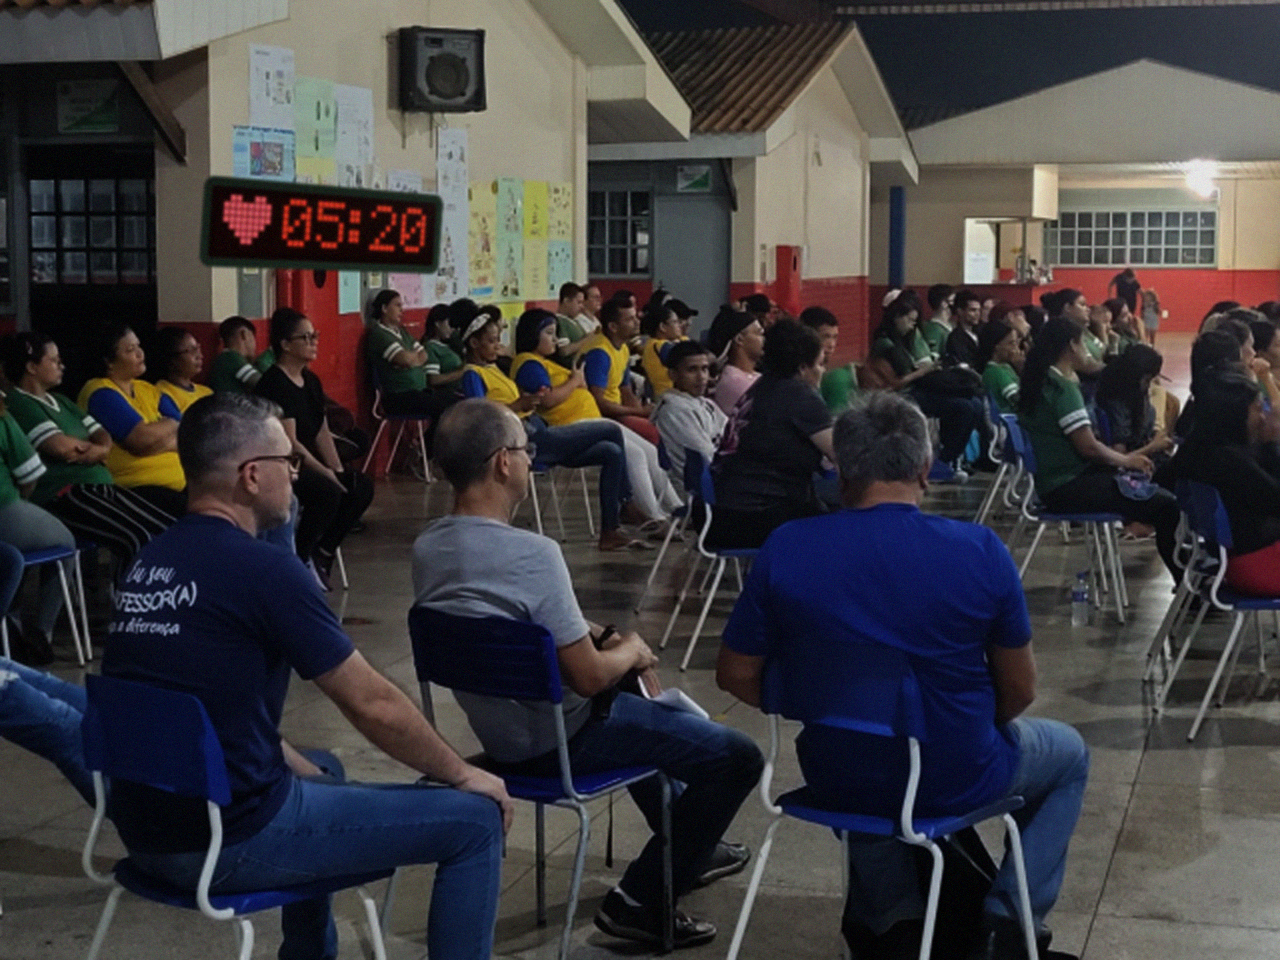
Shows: 5:20
